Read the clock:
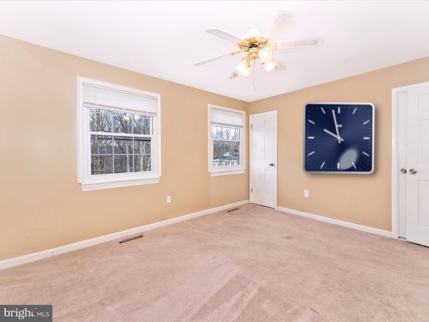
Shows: 9:58
